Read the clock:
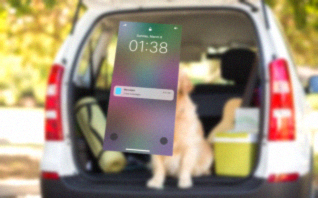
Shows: 1:38
